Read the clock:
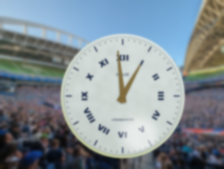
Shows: 12:59
